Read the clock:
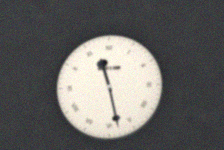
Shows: 11:28
